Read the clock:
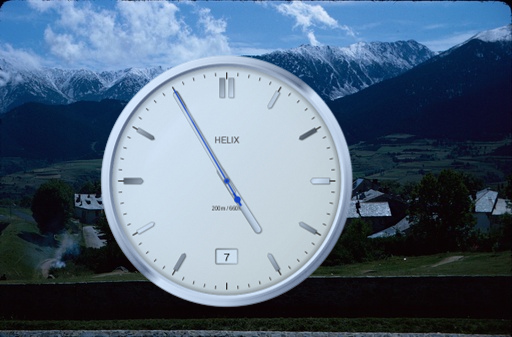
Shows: 4:54:55
